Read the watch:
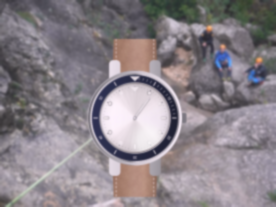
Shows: 1:06
